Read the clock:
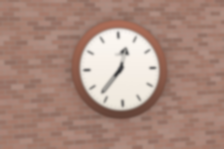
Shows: 12:37
